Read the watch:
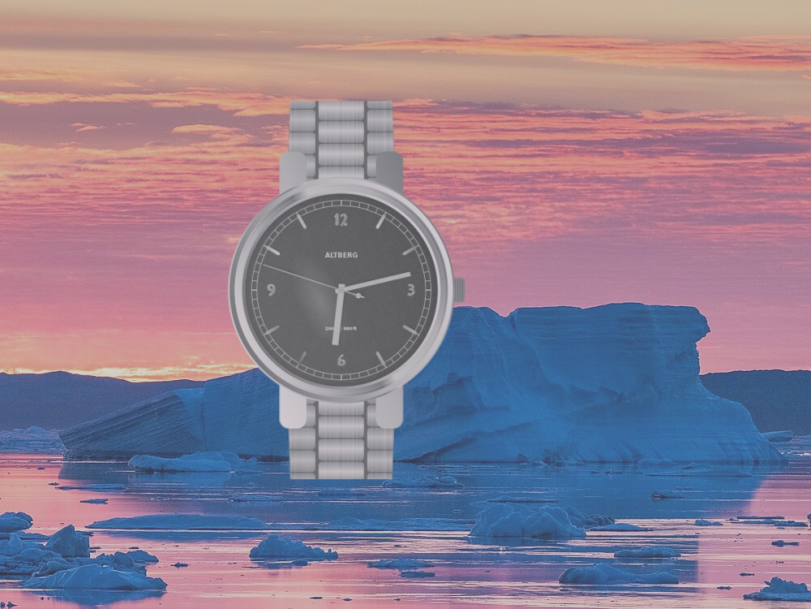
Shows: 6:12:48
